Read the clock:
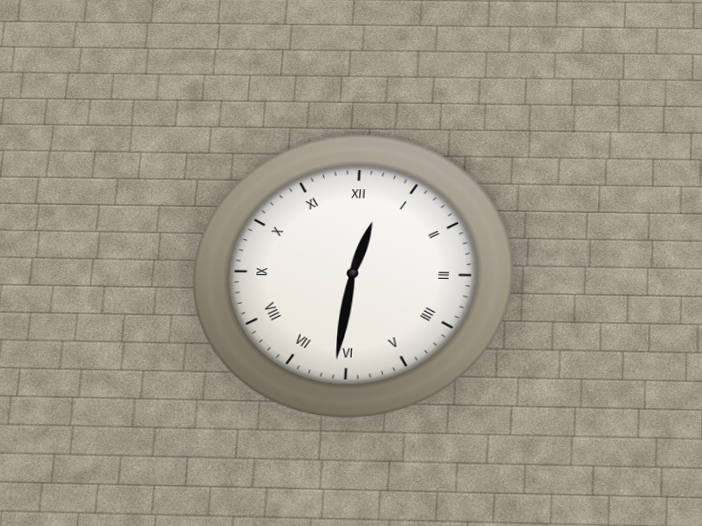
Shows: 12:31
